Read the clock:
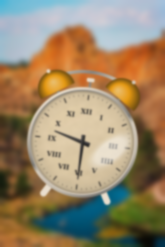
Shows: 9:30
